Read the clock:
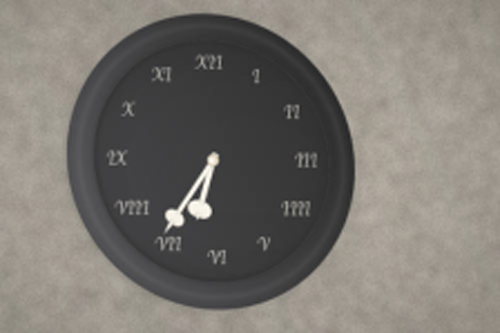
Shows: 6:36
